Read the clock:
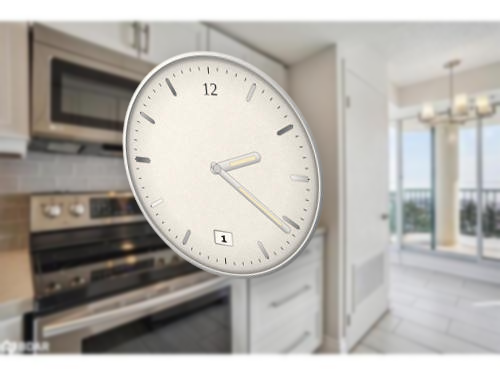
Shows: 2:21
